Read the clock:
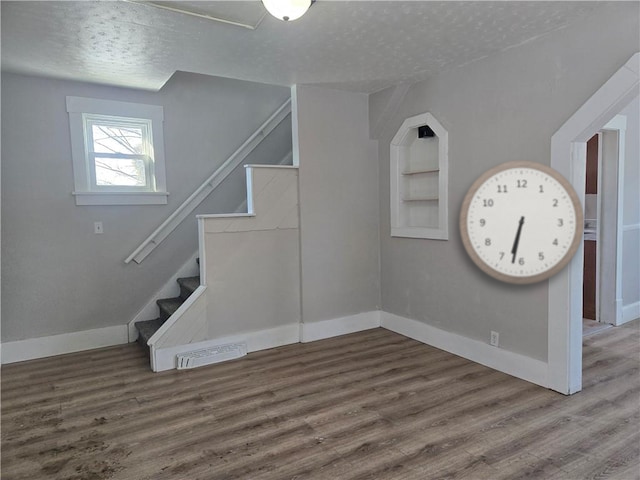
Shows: 6:32
